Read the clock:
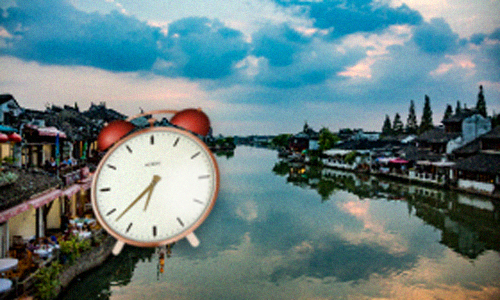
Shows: 6:38
